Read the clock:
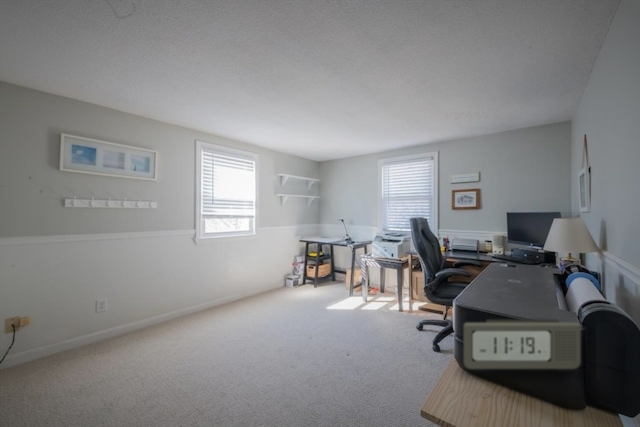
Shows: 11:19
